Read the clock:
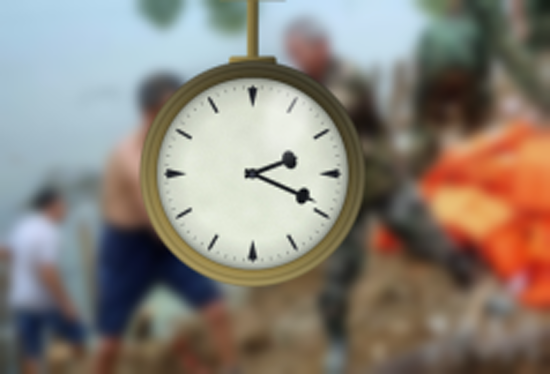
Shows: 2:19
